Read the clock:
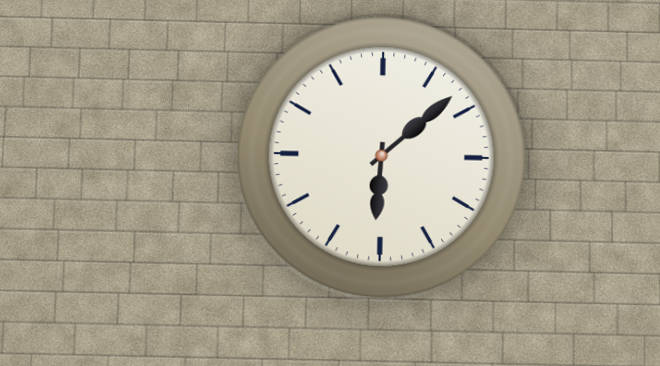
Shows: 6:08
